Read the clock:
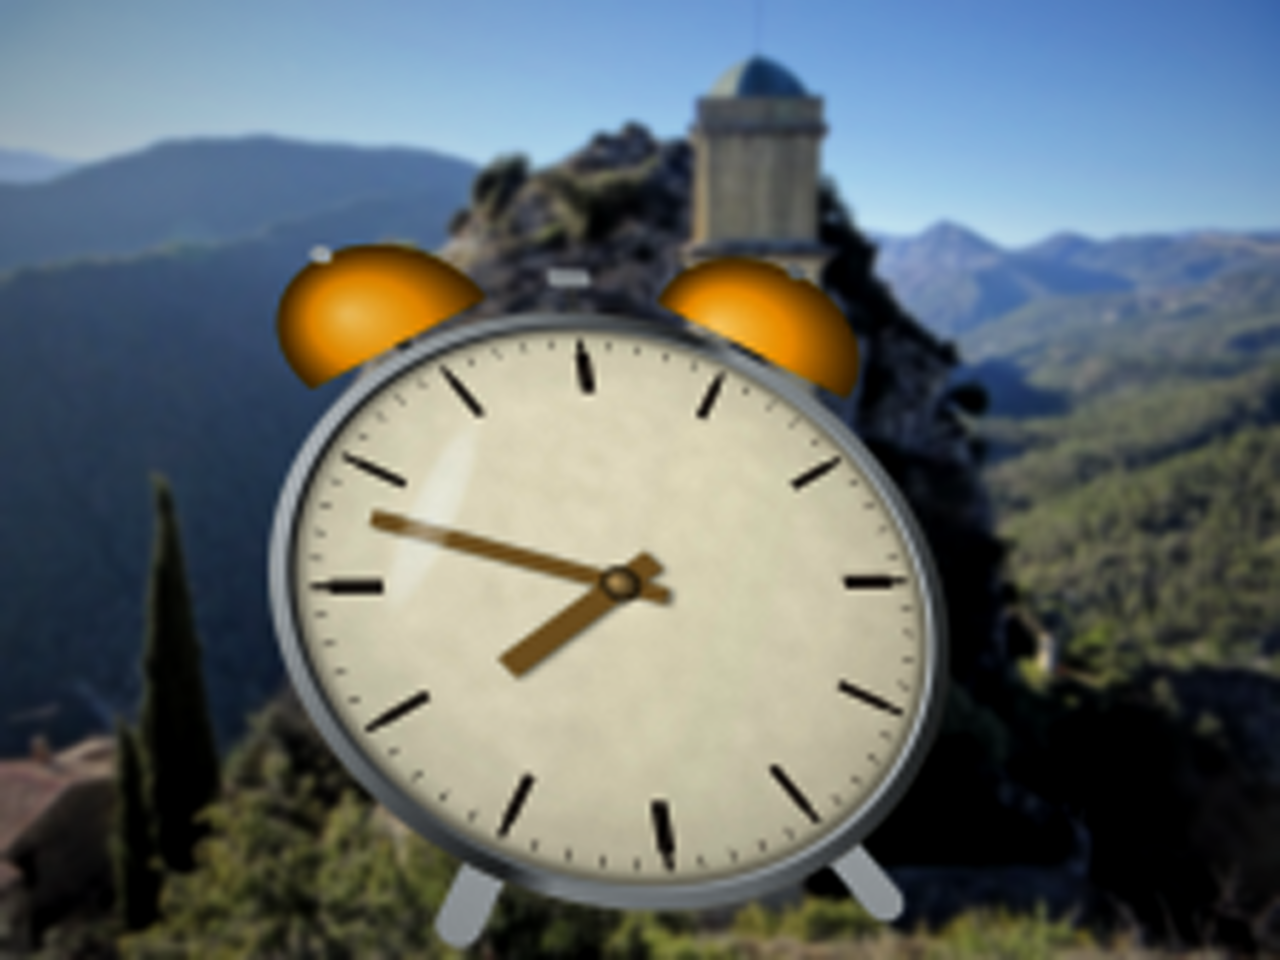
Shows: 7:48
